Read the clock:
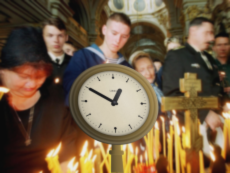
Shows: 12:50
